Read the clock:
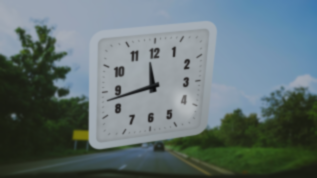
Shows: 11:43
